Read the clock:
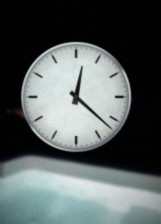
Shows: 12:22
